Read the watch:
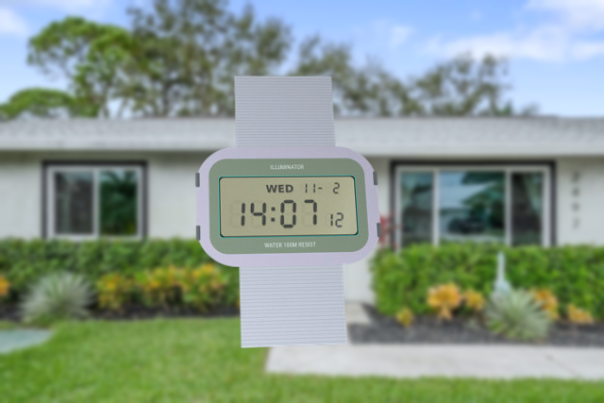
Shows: 14:07:12
